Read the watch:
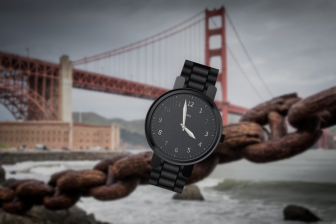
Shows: 3:58
